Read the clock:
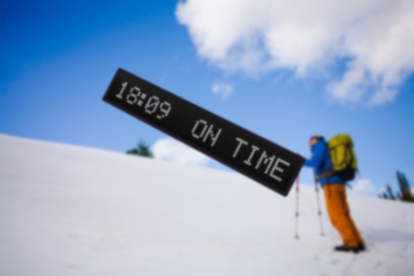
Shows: 18:09
